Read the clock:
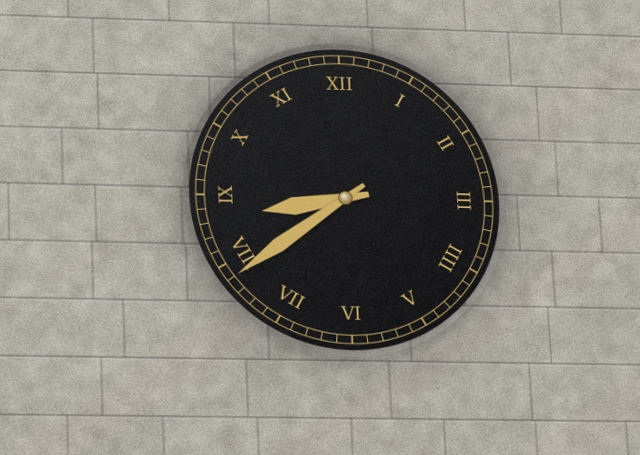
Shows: 8:39
